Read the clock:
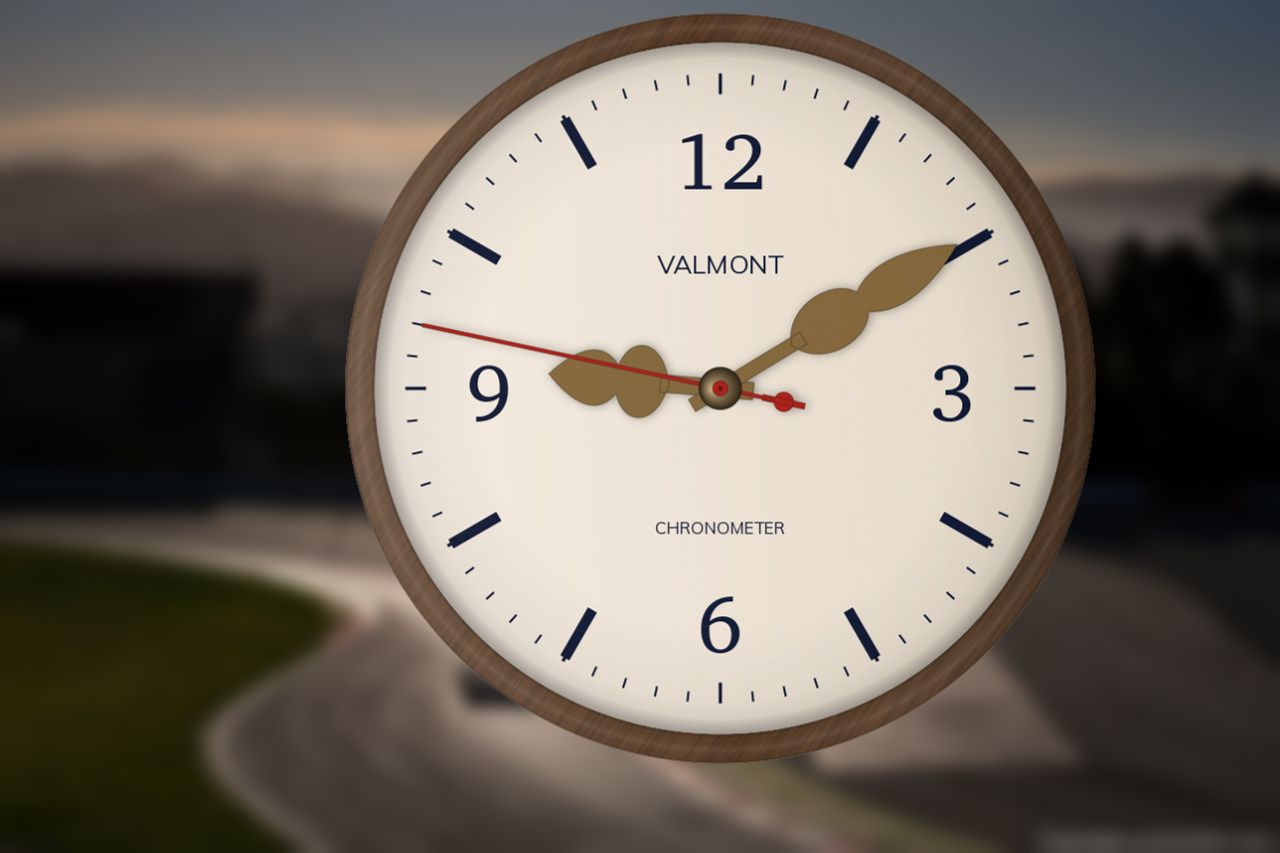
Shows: 9:09:47
